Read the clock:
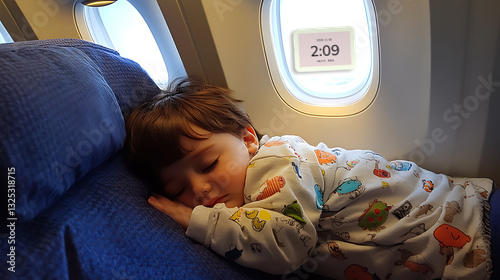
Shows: 2:09
